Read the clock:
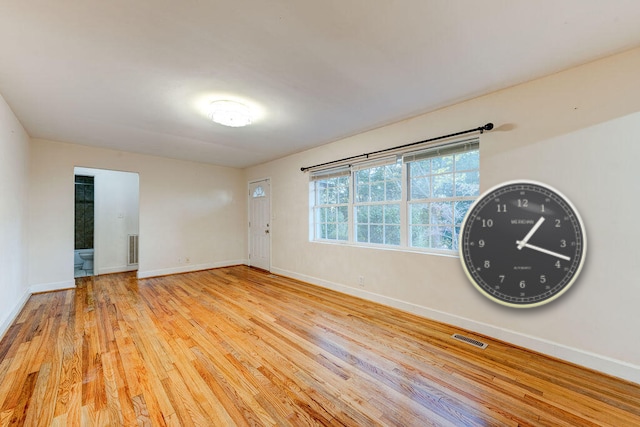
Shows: 1:18
